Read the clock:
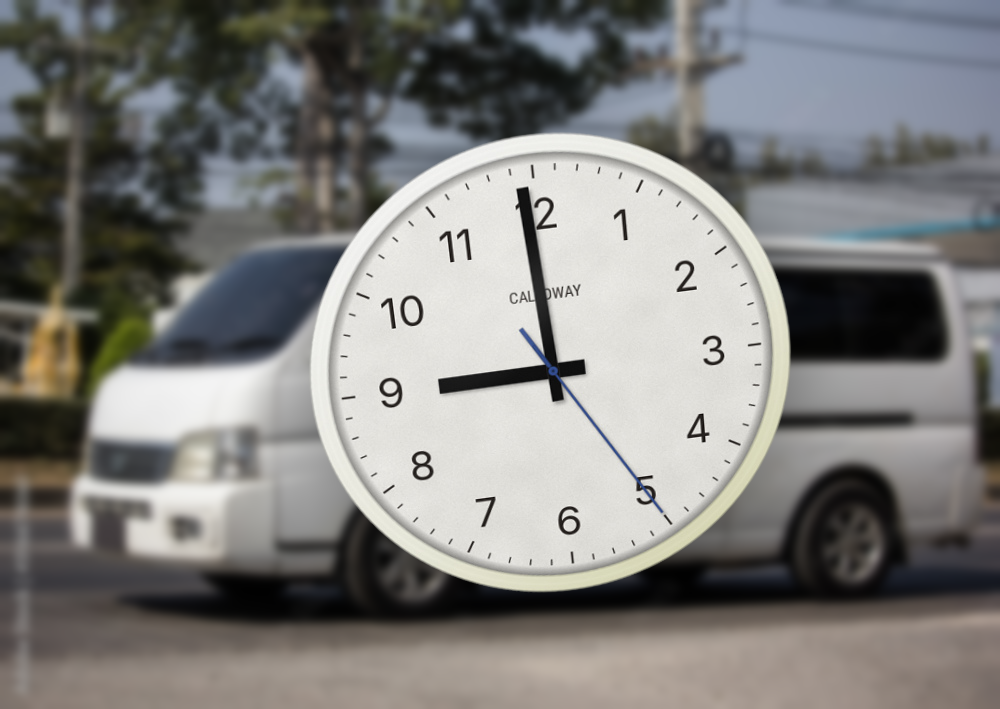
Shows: 8:59:25
